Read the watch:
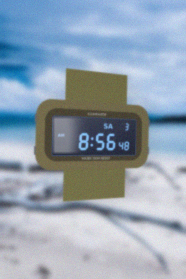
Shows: 8:56
